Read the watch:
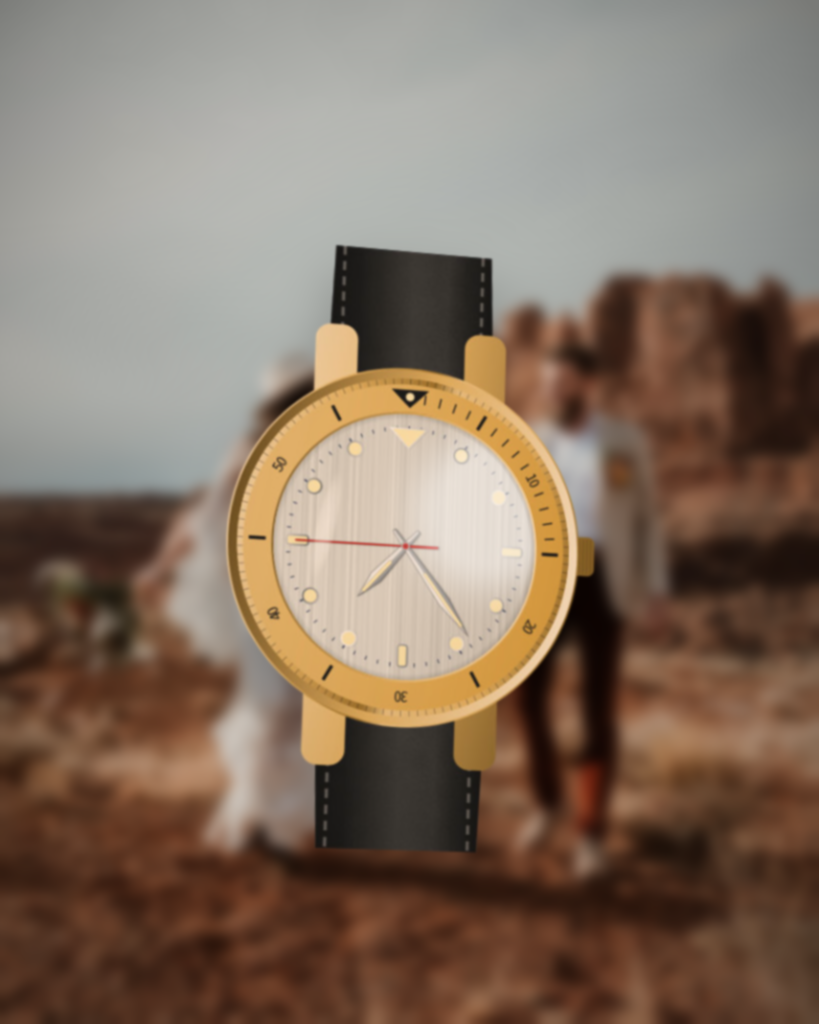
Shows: 7:23:45
